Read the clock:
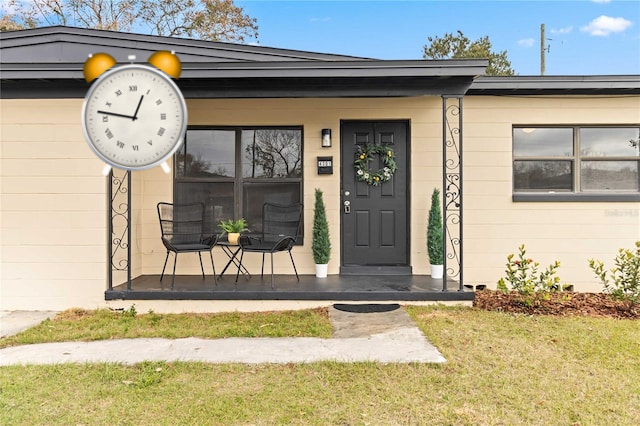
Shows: 12:47
